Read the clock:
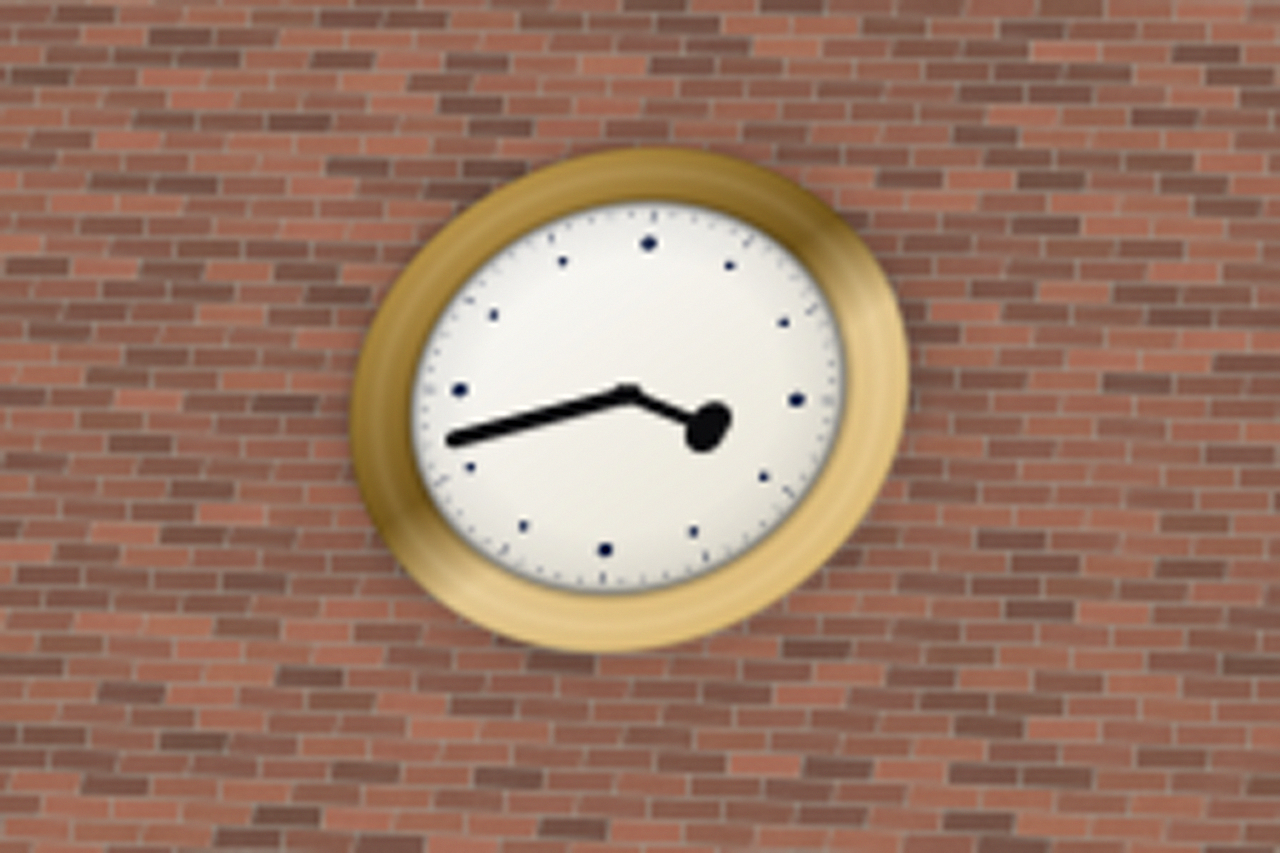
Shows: 3:42
